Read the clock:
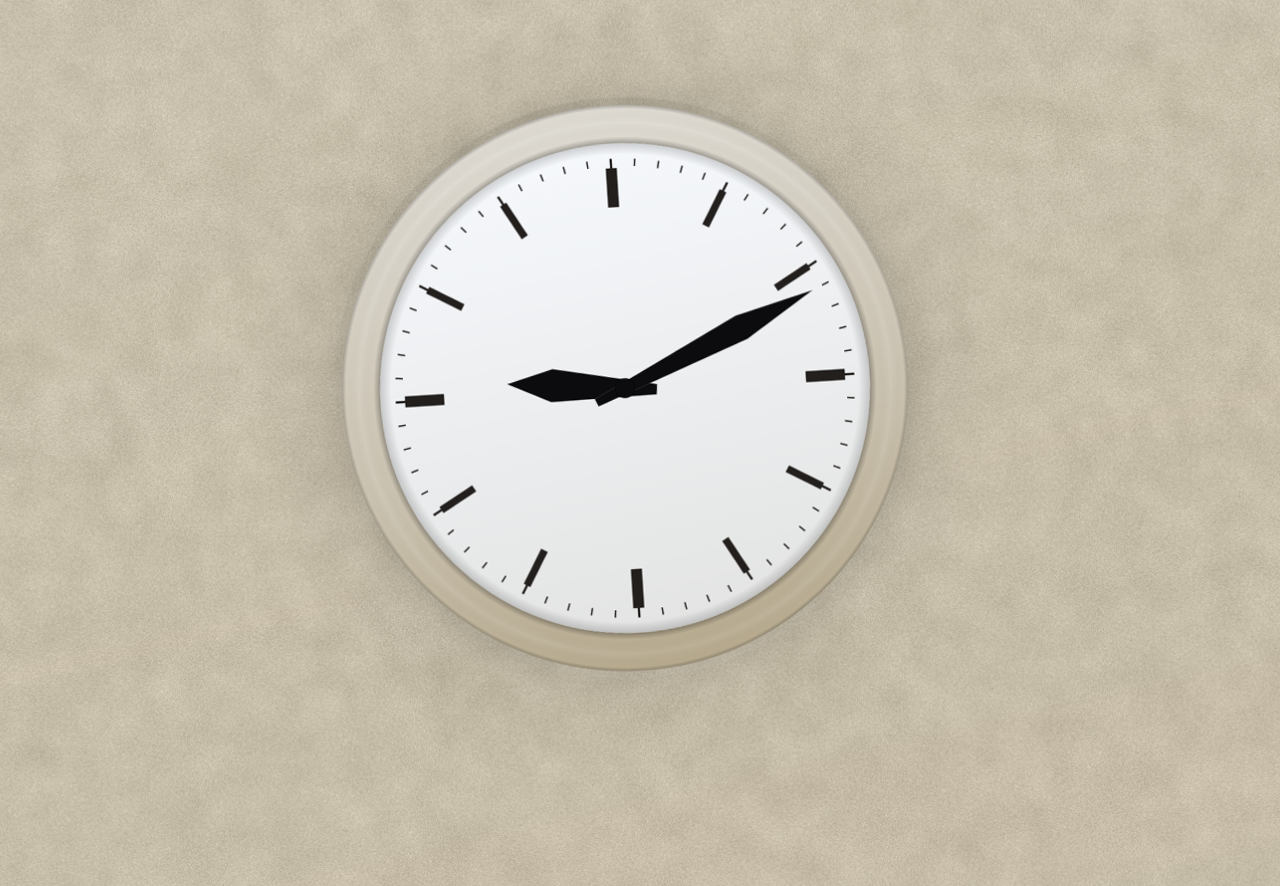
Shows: 9:11
